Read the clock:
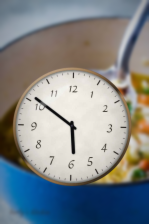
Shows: 5:51
